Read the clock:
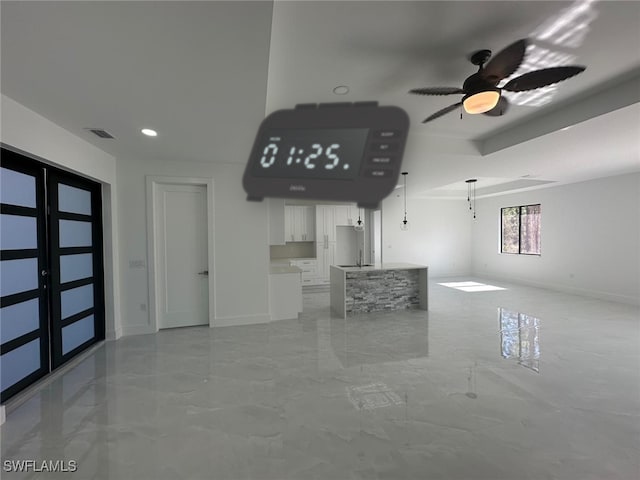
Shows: 1:25
